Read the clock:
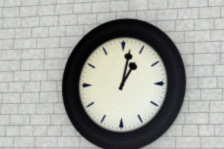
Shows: 1:02
